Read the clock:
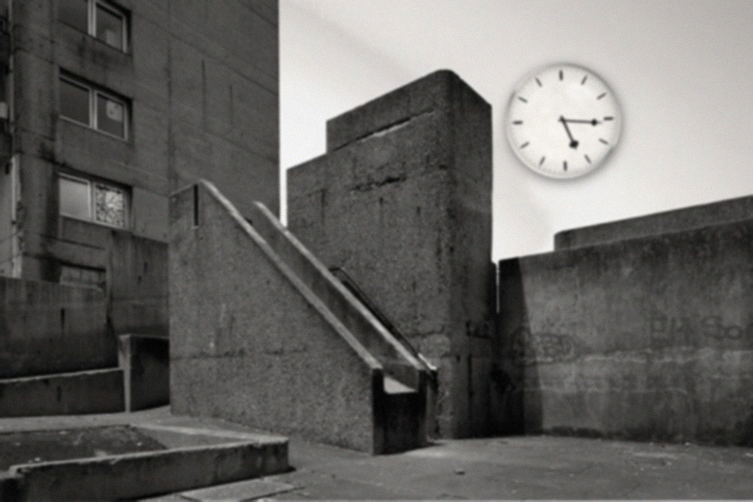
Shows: 5:16
